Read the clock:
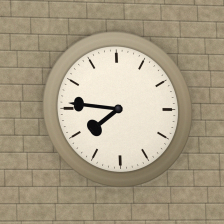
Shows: 7:46
